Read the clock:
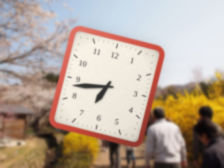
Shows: 6:43
